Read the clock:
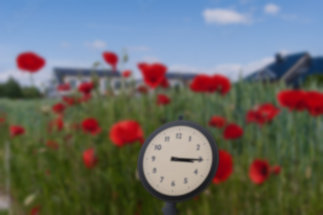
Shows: 3:15
